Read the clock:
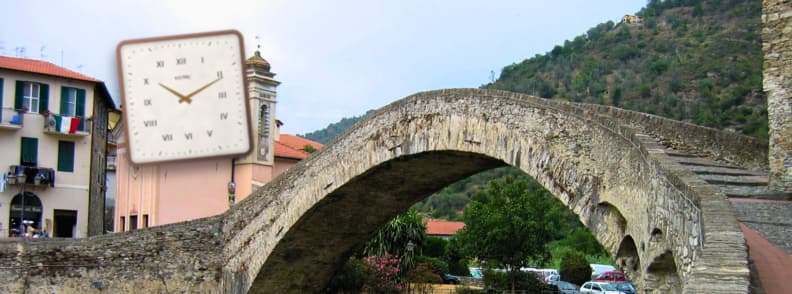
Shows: 10:11
